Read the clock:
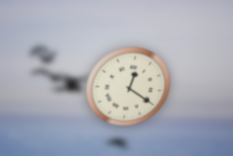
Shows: 12:20
